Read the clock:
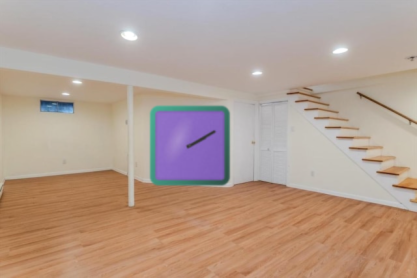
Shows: 2:10
